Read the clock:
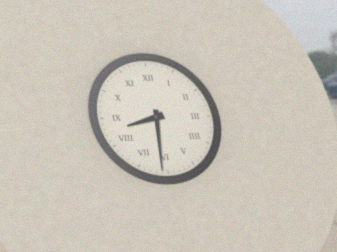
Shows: 8:31
